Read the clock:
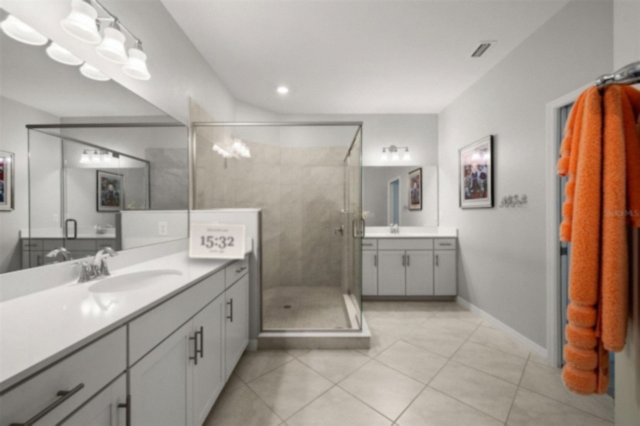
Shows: 15:32
